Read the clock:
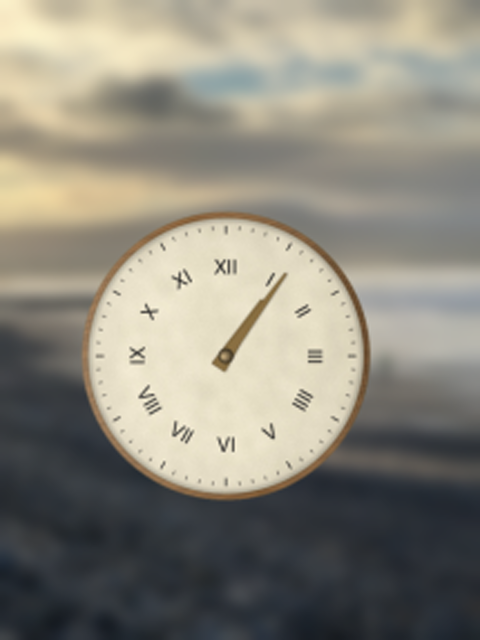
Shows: 1:06
